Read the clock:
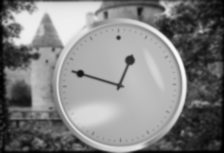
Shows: 12:48
